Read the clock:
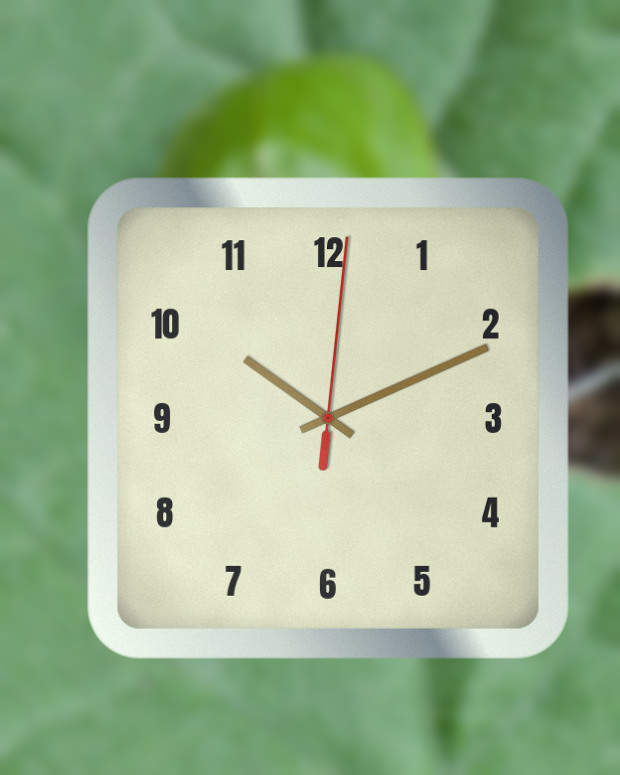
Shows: 10:11:01
